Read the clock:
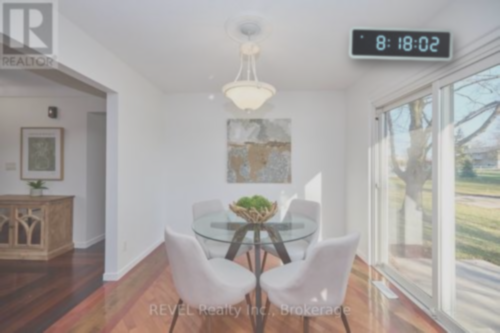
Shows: 8:18:02
